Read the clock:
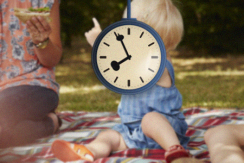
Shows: 7:56
